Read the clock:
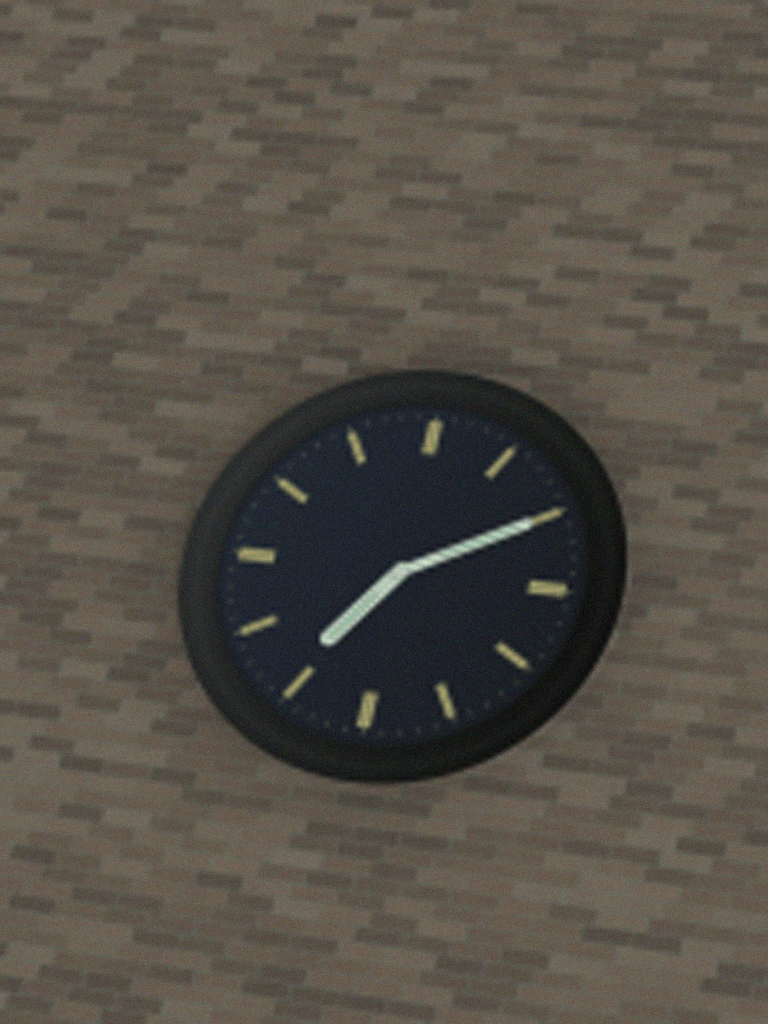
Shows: 7:10
